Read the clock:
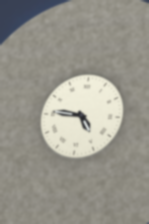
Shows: 4:46
